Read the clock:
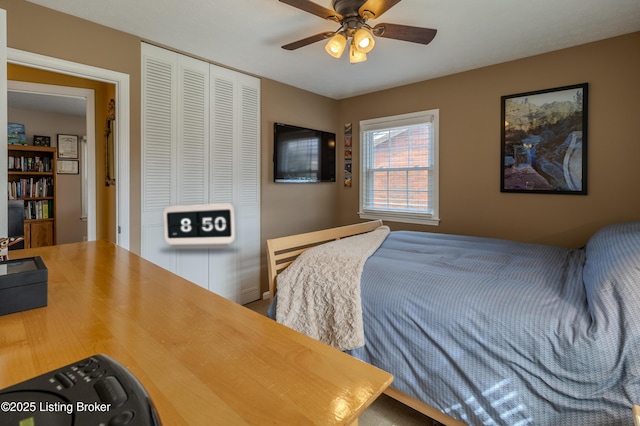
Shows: 8:50
